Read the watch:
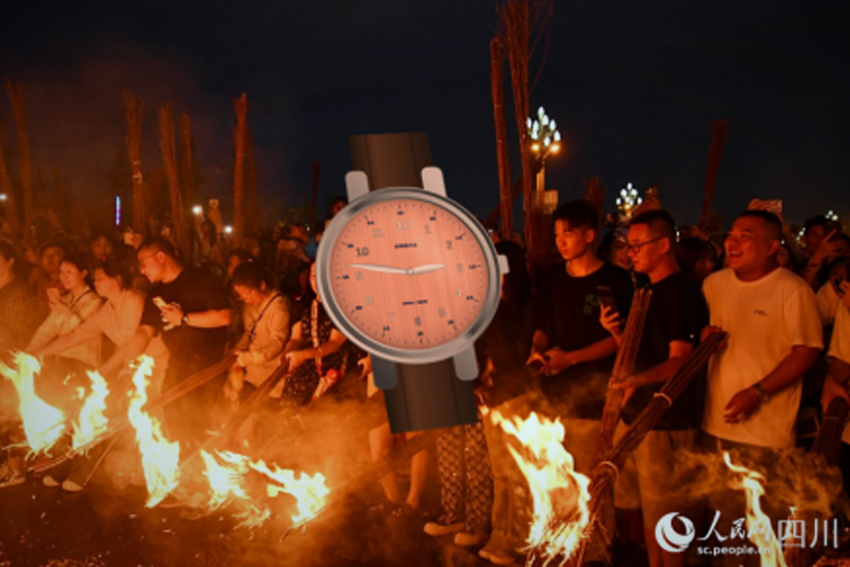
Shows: 2:47
